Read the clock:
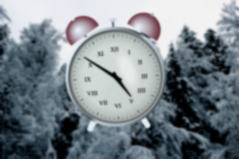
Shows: 4:51
